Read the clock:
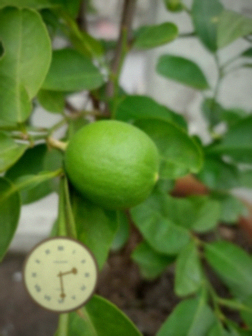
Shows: 2:29
